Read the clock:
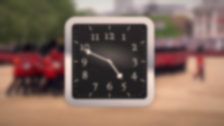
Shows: 4:49
